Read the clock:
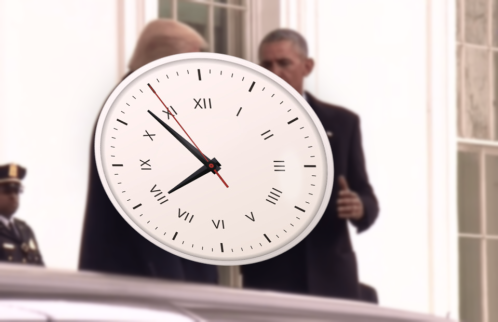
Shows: 7:52:55
